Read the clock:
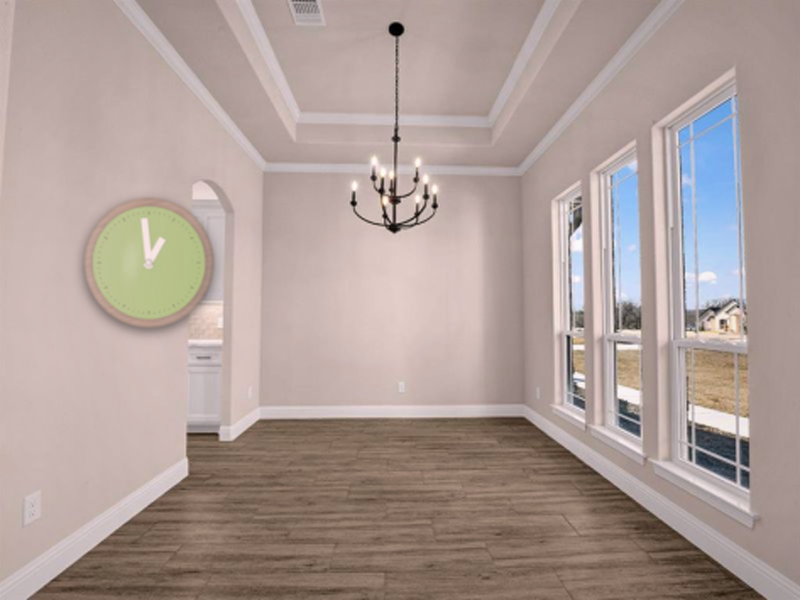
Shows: 12:59
